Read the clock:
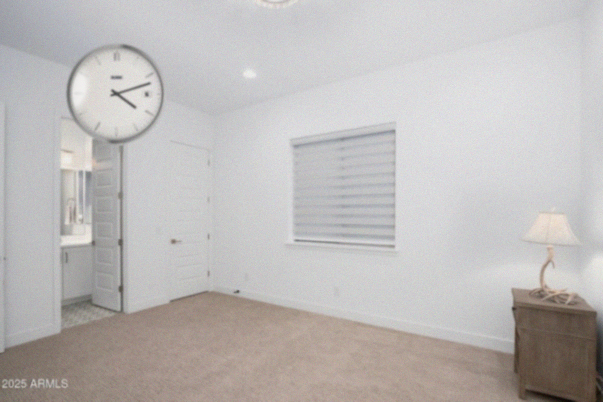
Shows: 4:12
